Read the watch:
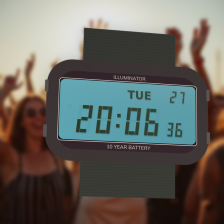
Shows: 20:06:36
